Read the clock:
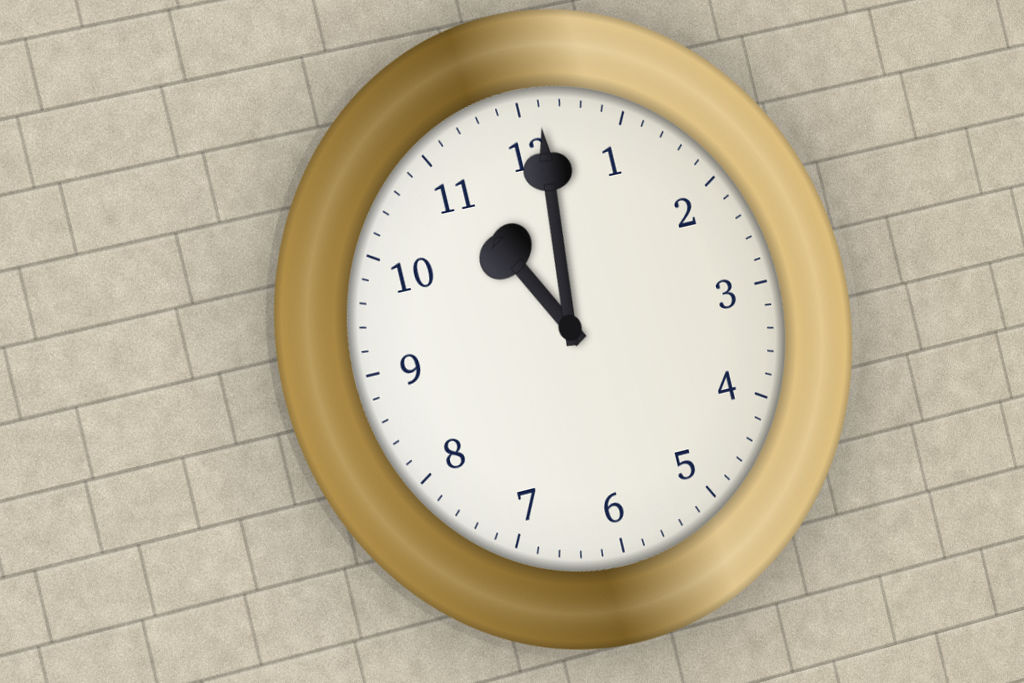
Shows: 11:01
